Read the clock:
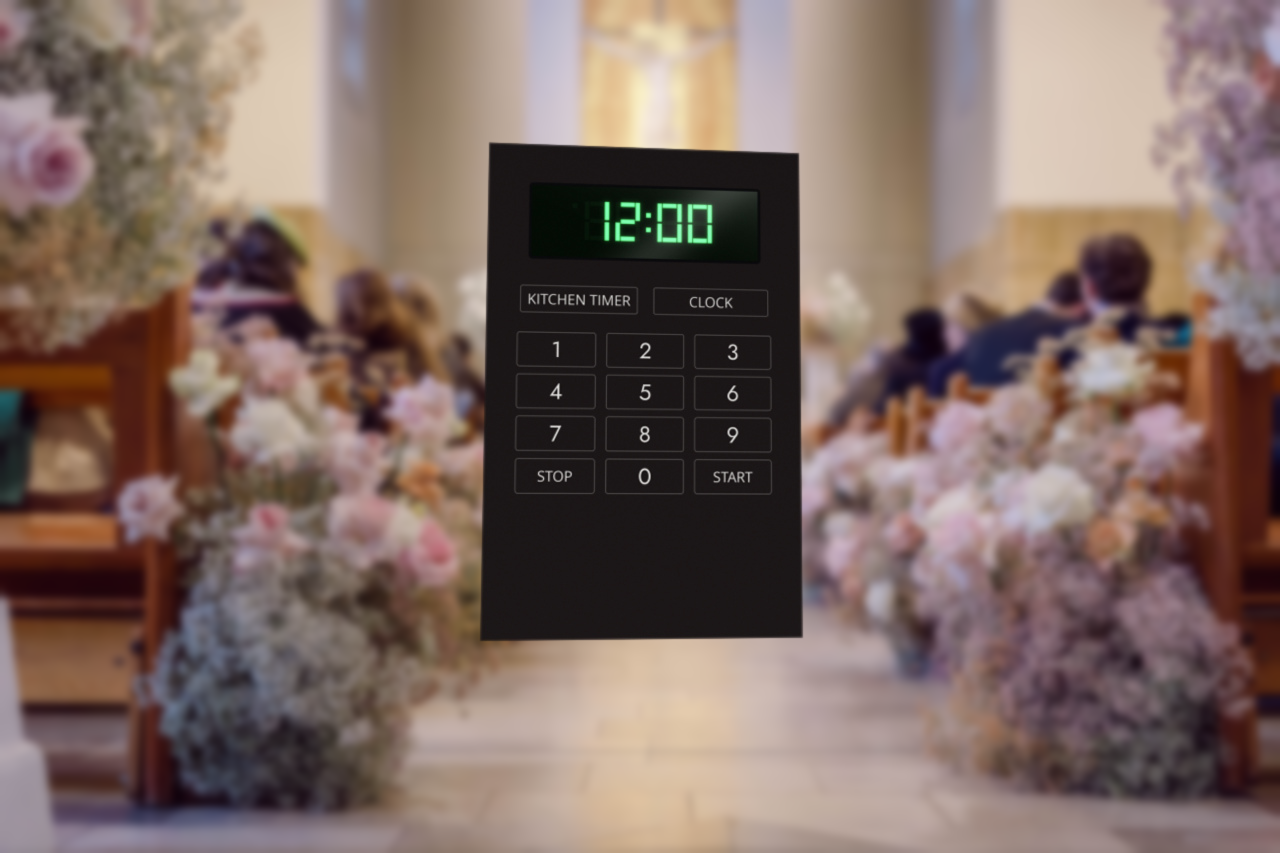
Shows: 12:00
